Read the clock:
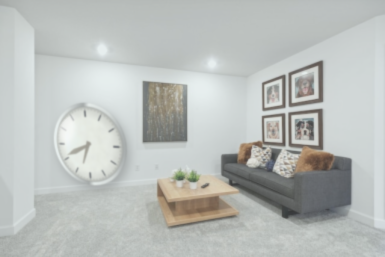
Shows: 6:41
